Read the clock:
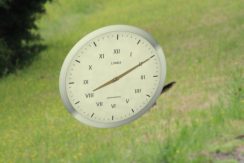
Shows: 8:10
